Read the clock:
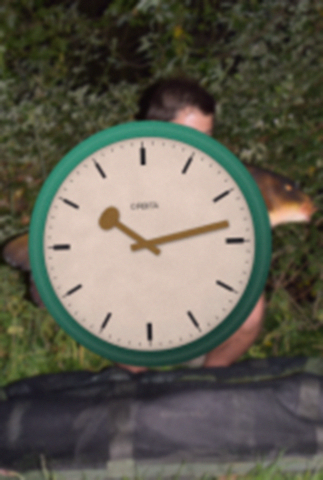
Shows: 10:13
